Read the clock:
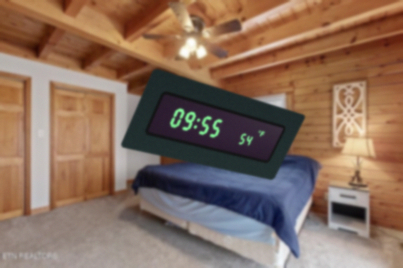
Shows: 9:55
